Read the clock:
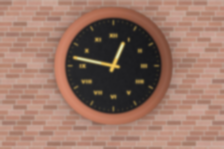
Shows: 12:47
